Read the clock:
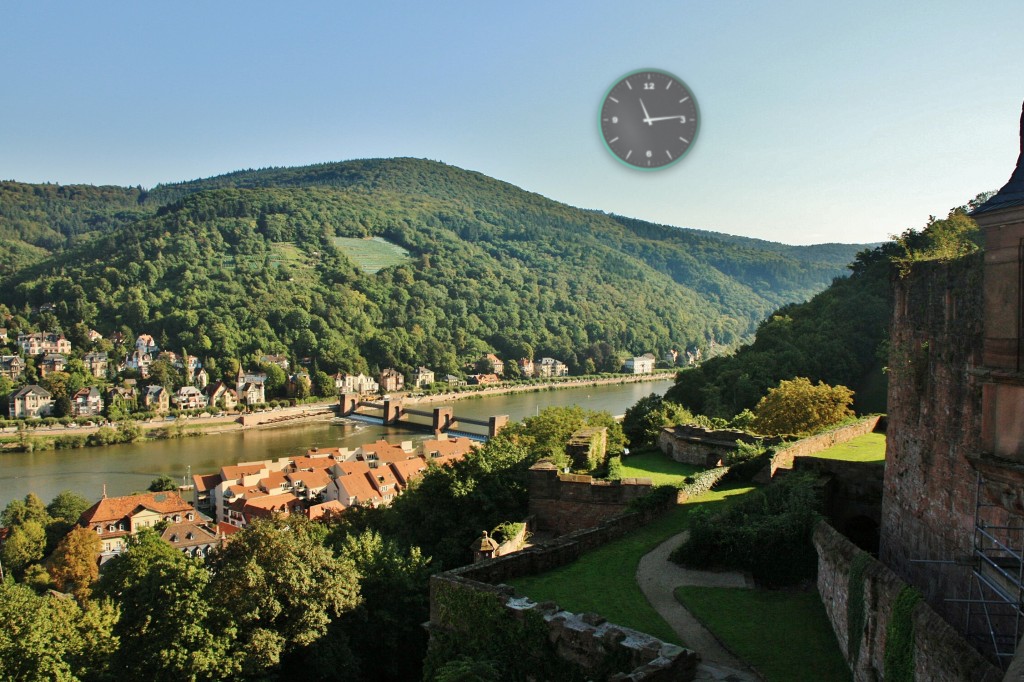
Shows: 11:14
